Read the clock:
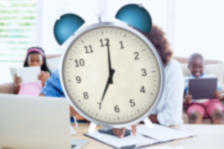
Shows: 7:01
